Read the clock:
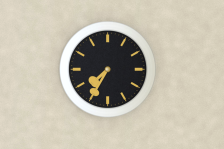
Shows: 7:35
